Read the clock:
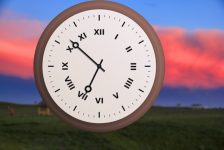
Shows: 6:52
